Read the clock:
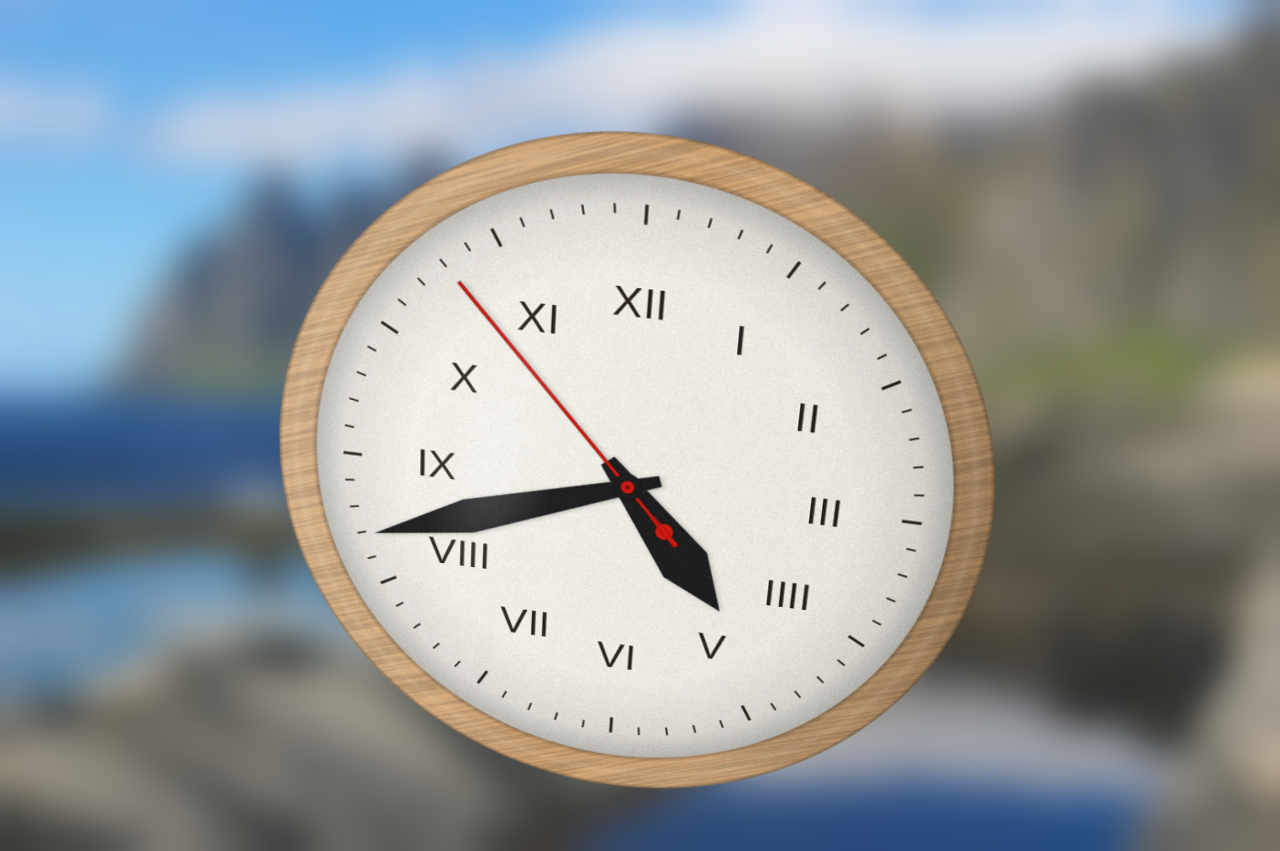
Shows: 4:41:53
